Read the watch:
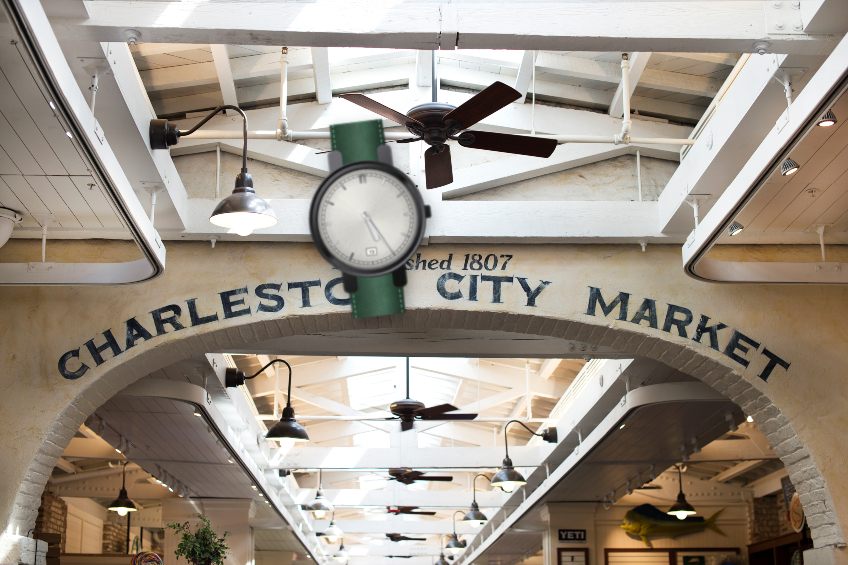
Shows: 5:25
